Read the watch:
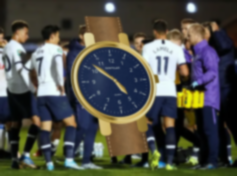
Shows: 4:52
